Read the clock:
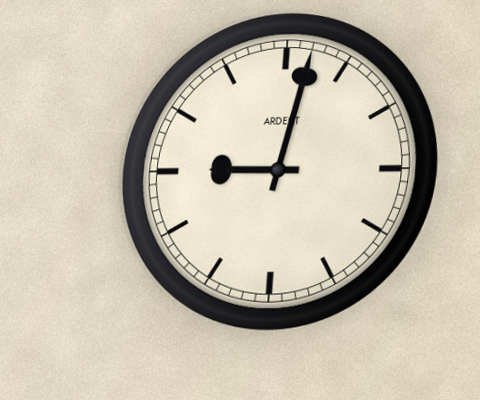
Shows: 9:02
